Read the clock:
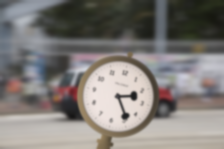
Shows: 2:24
